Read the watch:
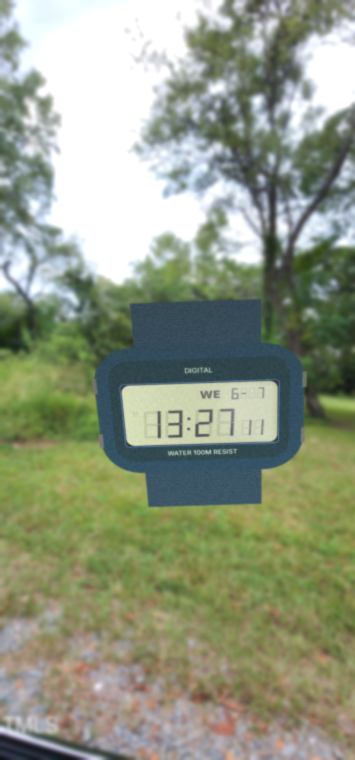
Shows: 13:27:11
